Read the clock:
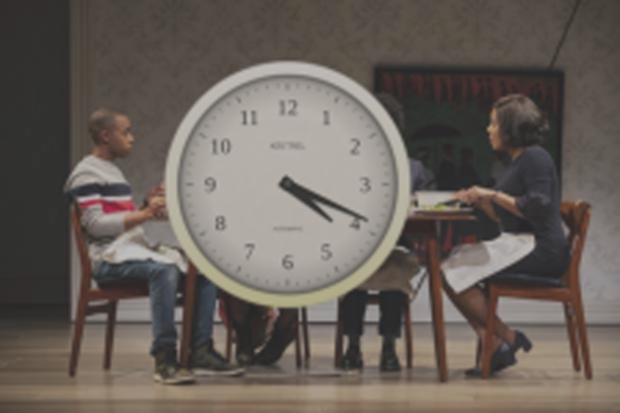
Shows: 4:19
